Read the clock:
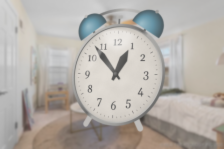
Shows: 12:53
